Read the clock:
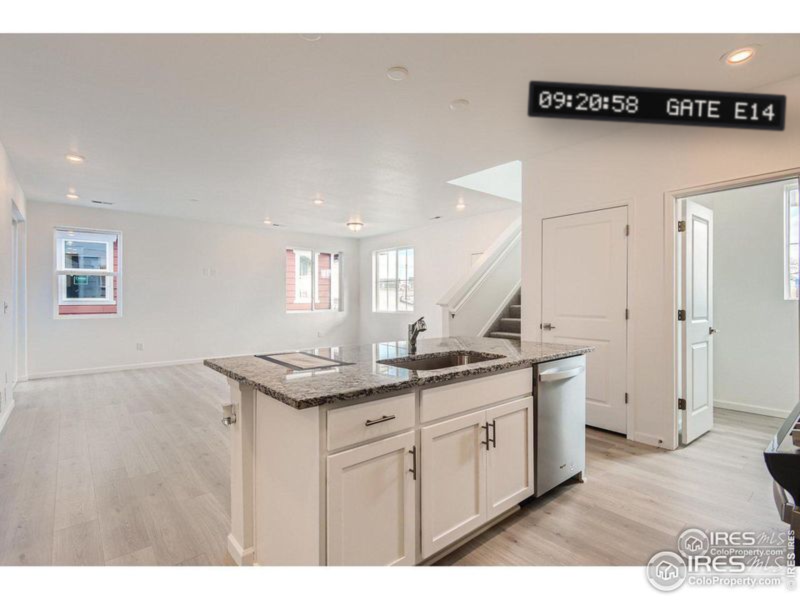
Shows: 9:20:58
